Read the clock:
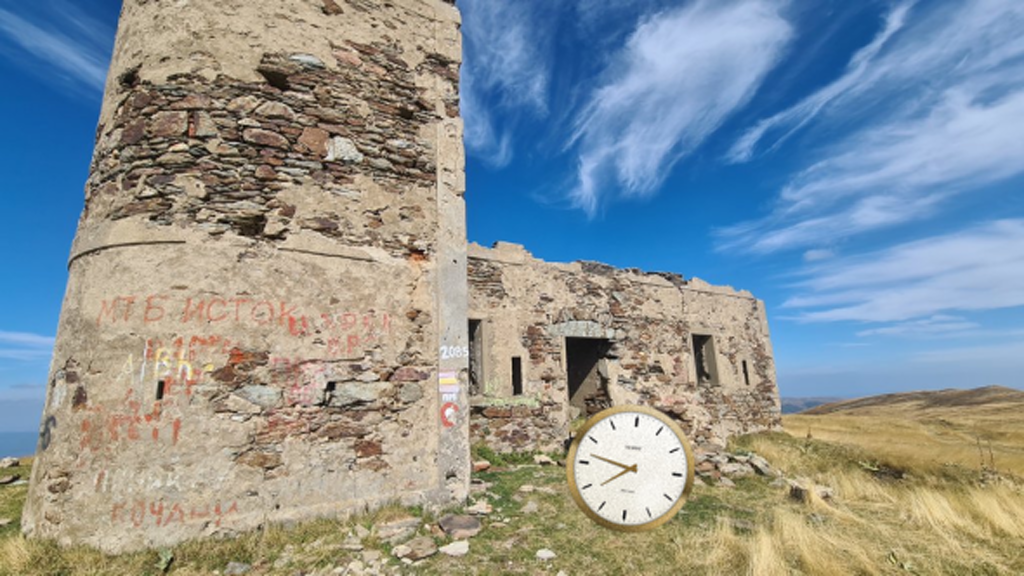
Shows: 7:47
